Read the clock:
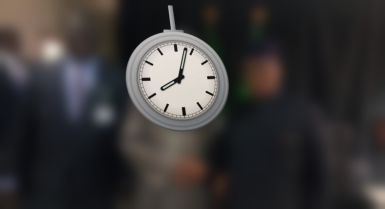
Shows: 8:03
